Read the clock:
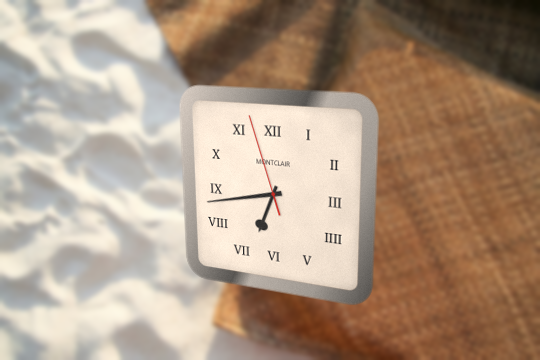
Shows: 6:42:57
